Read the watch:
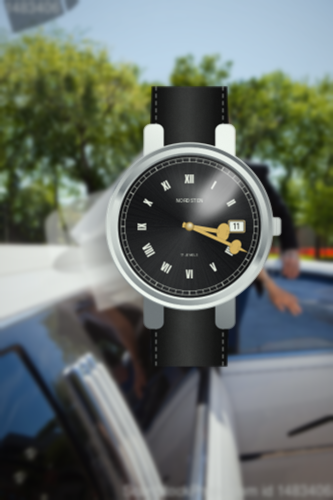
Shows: 3:19
